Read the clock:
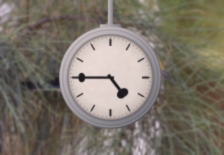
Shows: 4:45
